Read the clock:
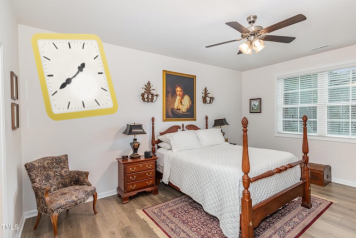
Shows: 1:40
